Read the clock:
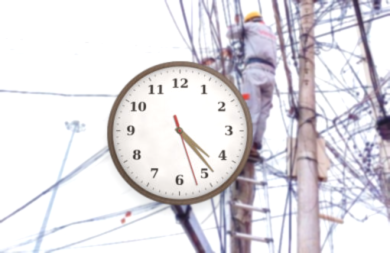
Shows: 4:23:27
